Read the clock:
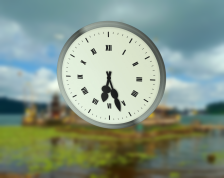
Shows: 6:27
